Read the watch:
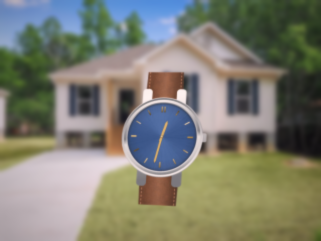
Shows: 12:32
